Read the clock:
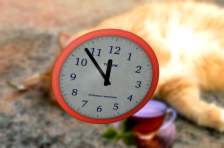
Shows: 11:53
